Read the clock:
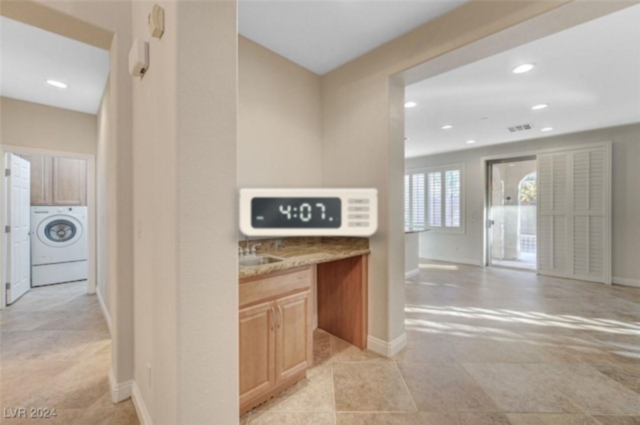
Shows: 4:07
